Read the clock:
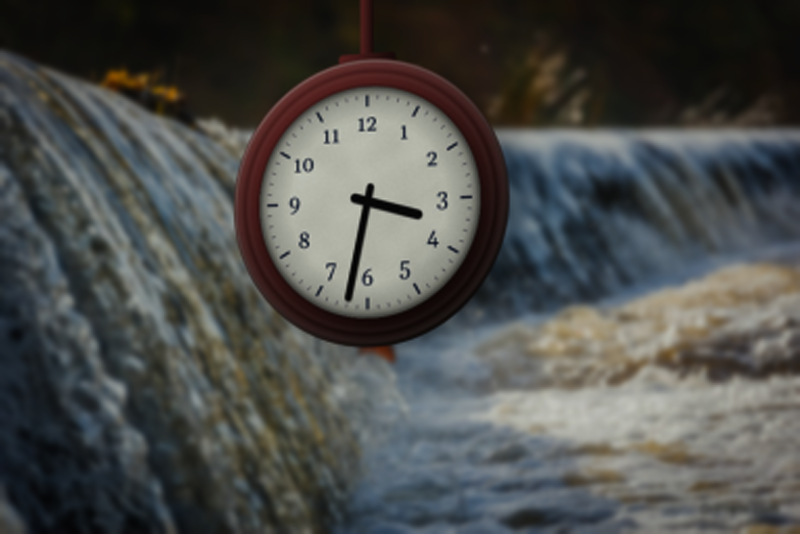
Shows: 3:32
